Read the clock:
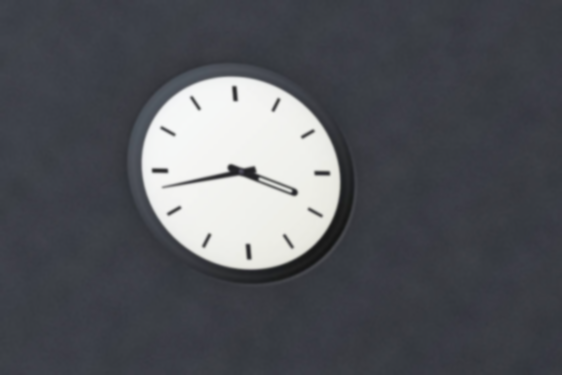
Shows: 3:43
